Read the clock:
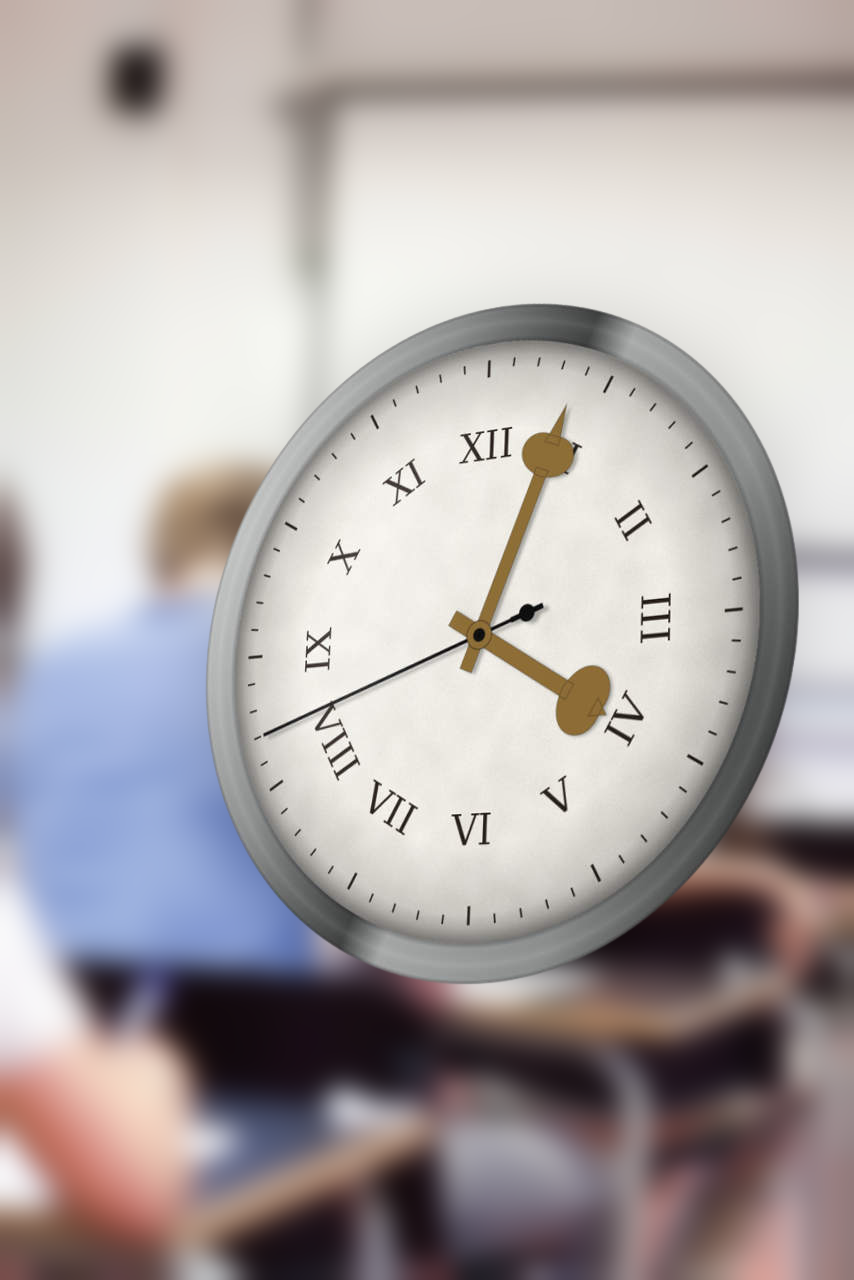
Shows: 4:03:42
